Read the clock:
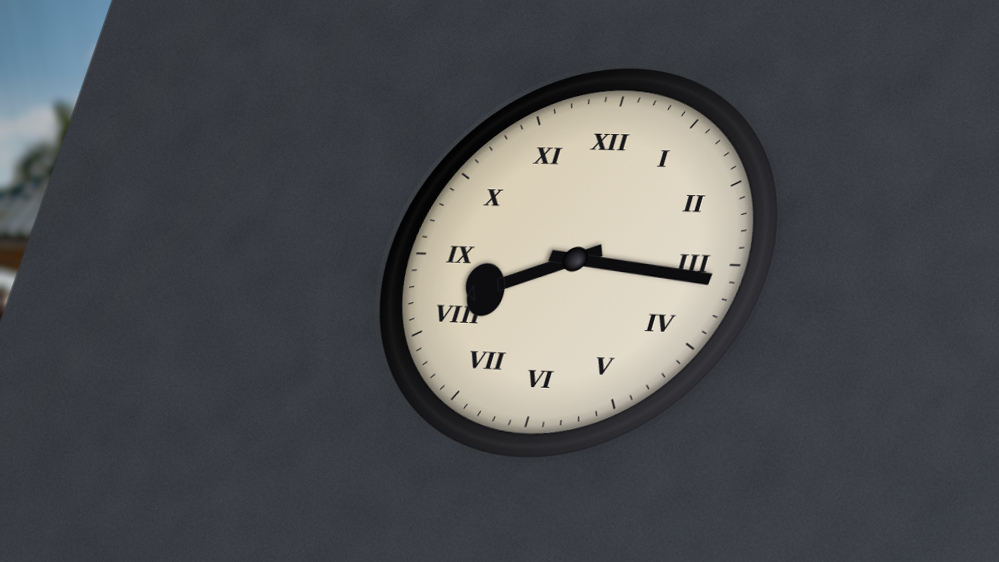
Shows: 8:16
